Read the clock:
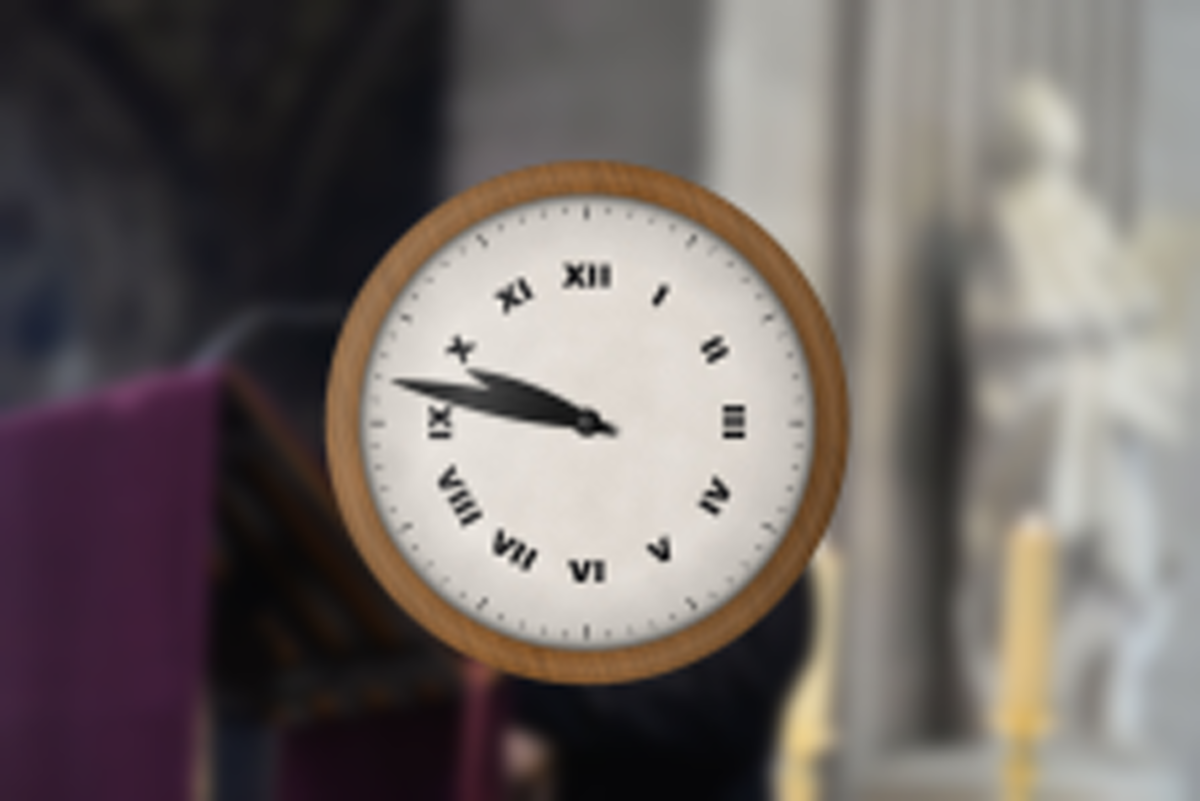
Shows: 9:47
